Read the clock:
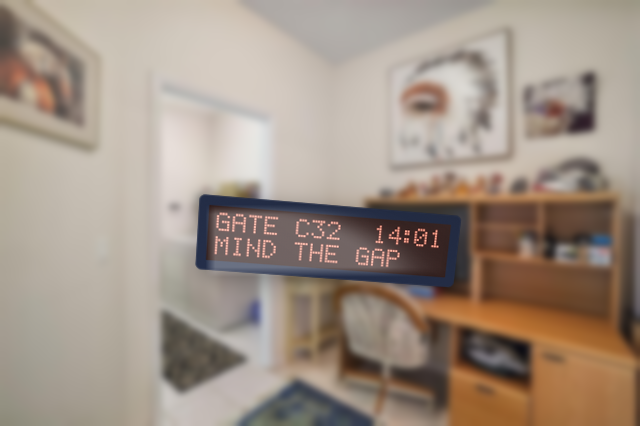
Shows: 14:01
